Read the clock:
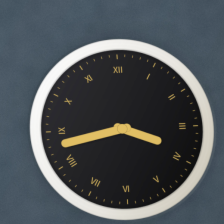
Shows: 3:43
